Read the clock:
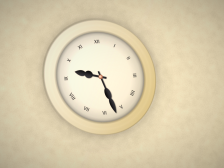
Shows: 9:27
